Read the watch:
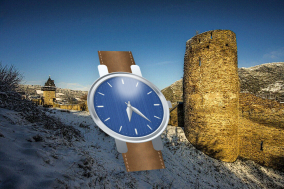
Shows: 6:23
